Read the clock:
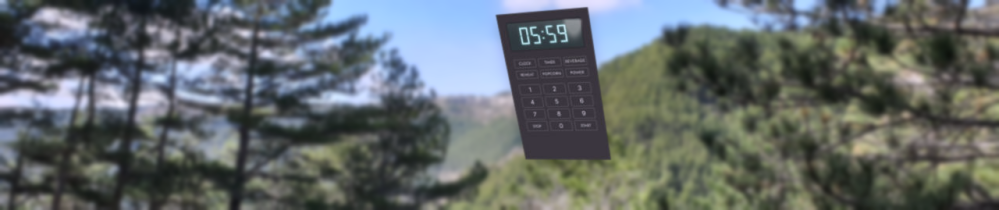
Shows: 5:59
